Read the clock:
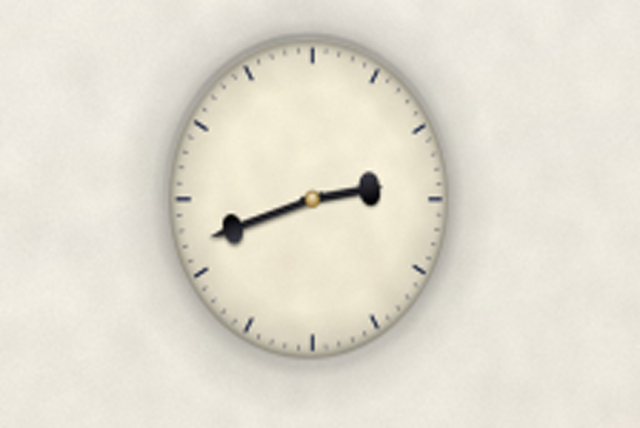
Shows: 2:42
